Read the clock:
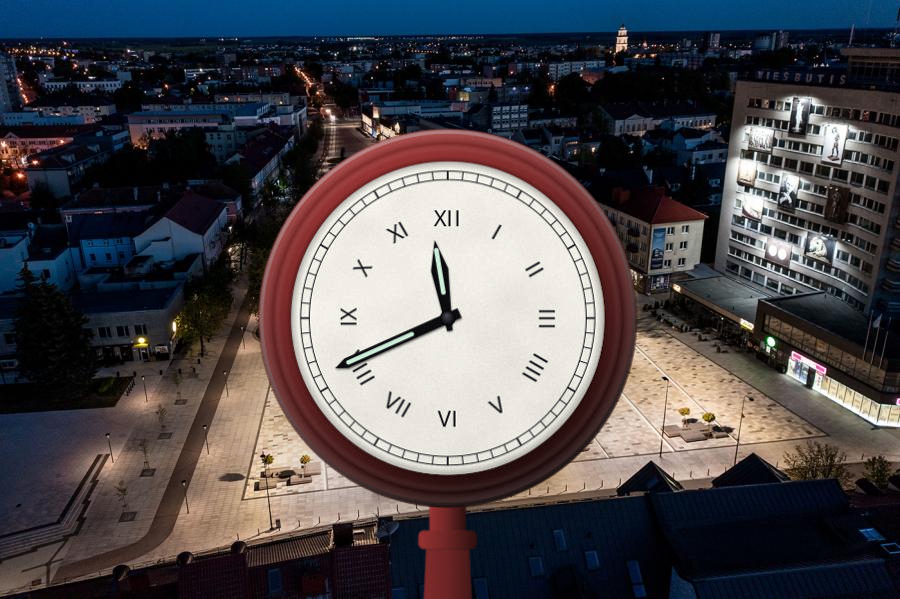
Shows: 11:41
